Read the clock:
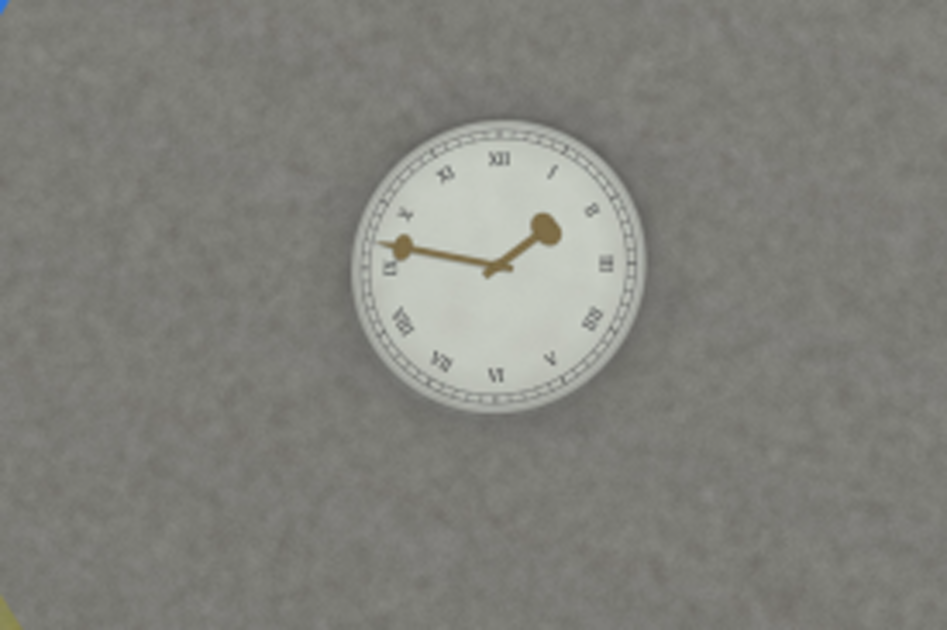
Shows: 1:47
